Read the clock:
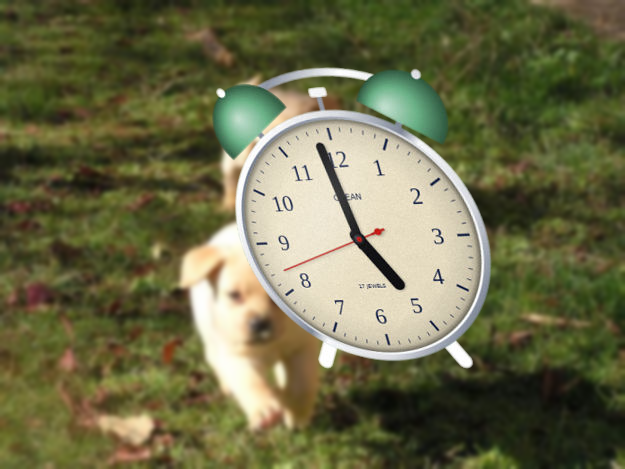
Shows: 4:58:42
